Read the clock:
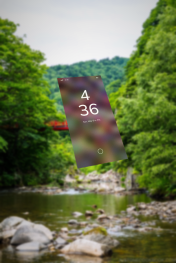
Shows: 4:36
